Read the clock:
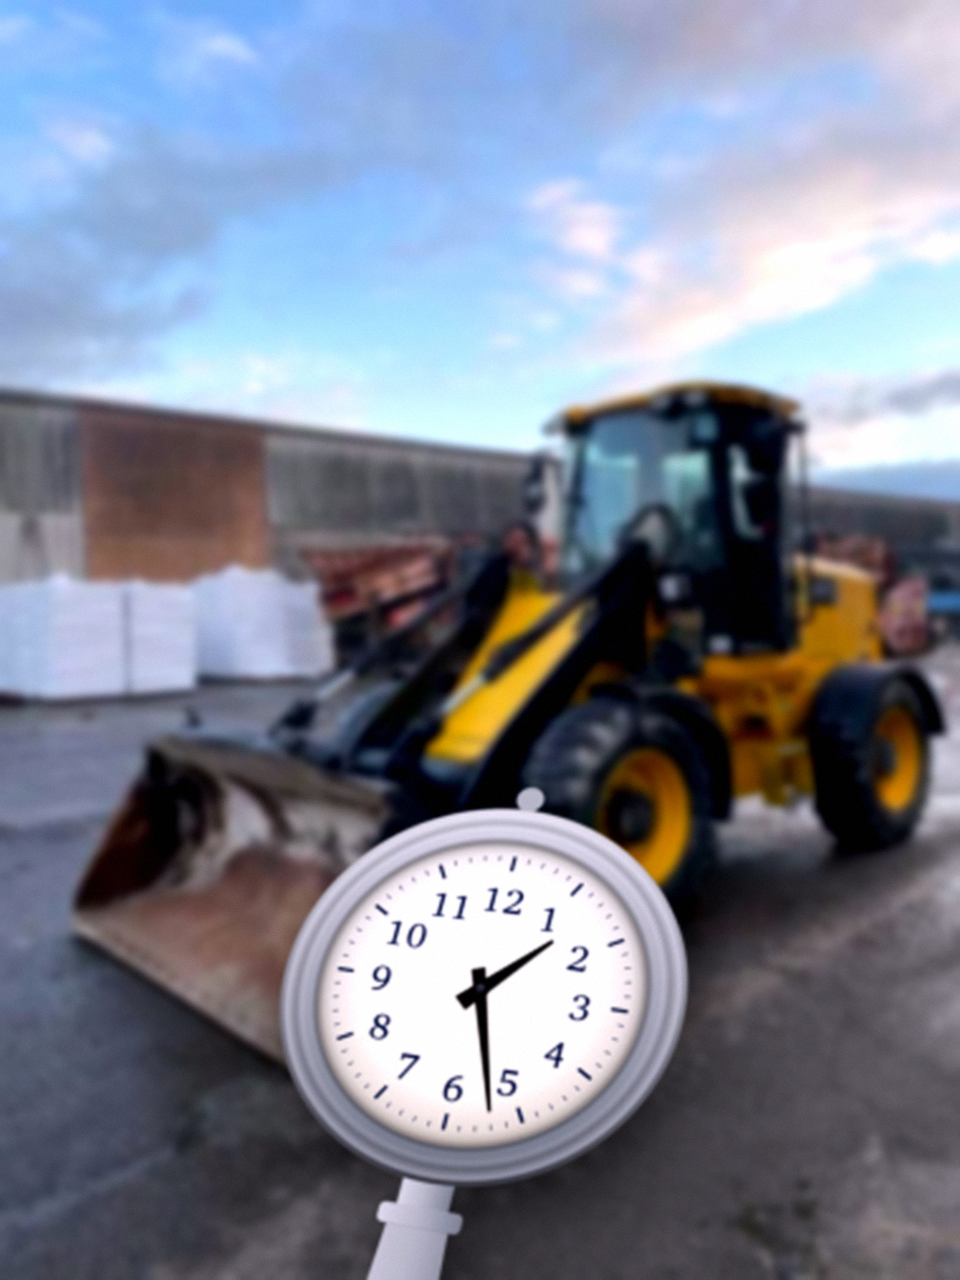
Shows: 1:27
